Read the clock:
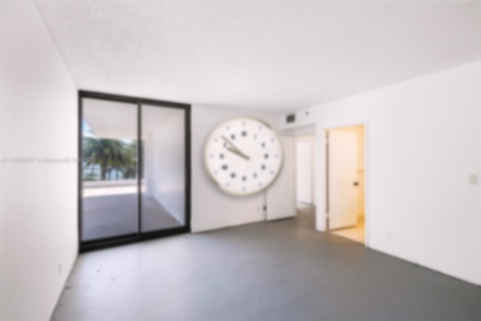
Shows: 9:52
